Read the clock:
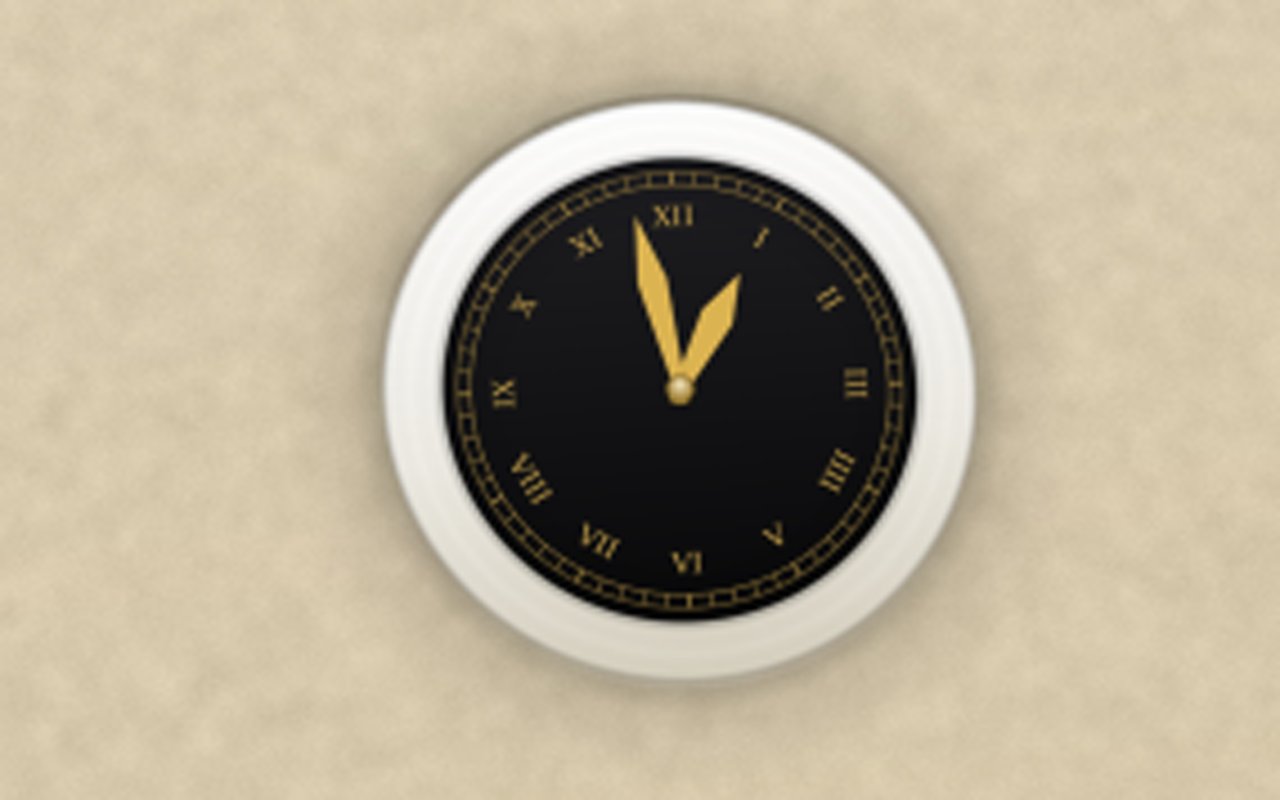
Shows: 12:58
